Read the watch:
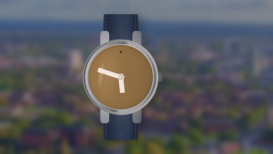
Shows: 5:48
